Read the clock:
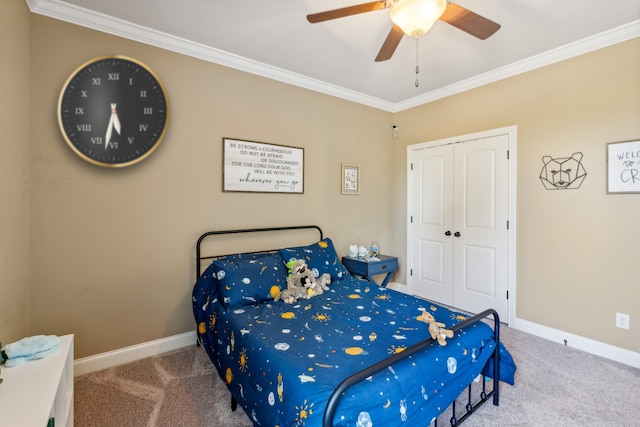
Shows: 5:32
